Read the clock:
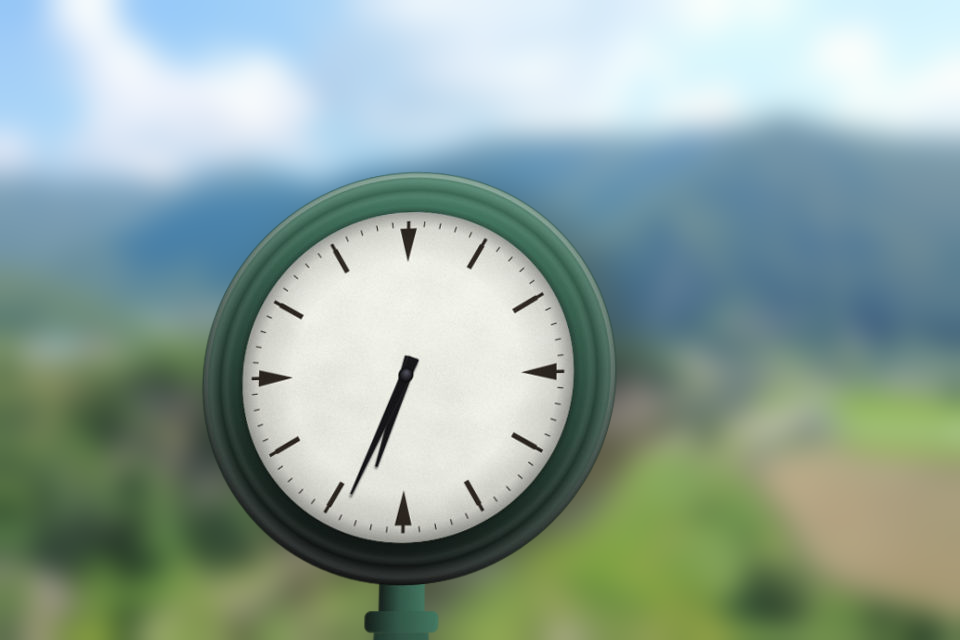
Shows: 6:34
